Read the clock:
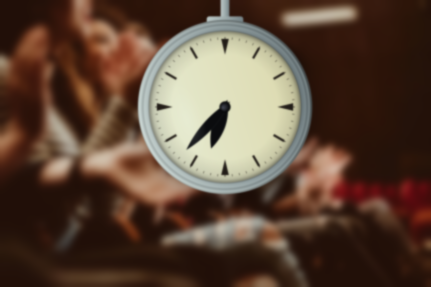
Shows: 6:37
